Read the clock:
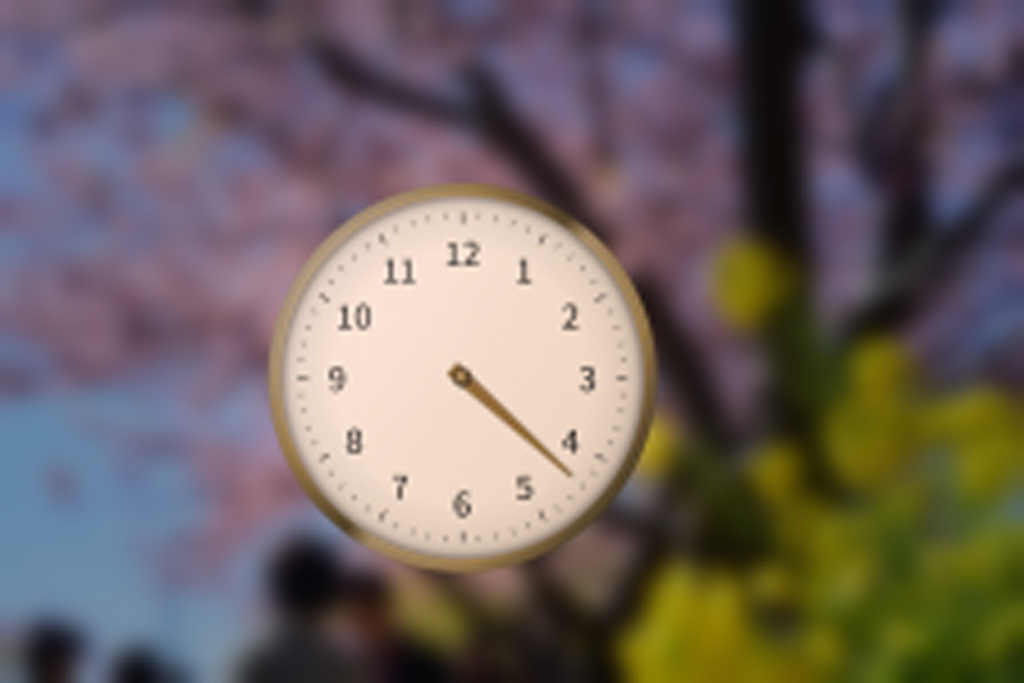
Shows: 4:22
